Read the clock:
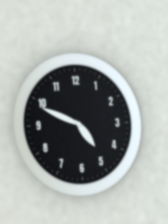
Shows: 4:49
